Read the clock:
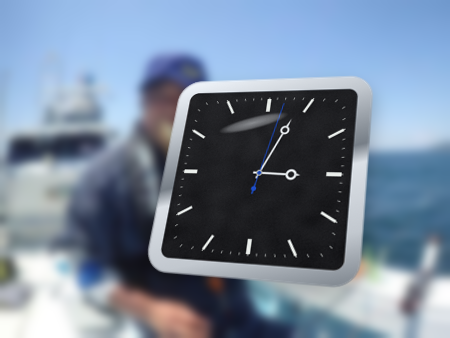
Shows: 3:04:02
